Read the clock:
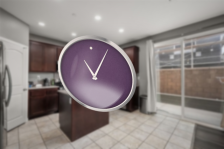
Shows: 11:05
